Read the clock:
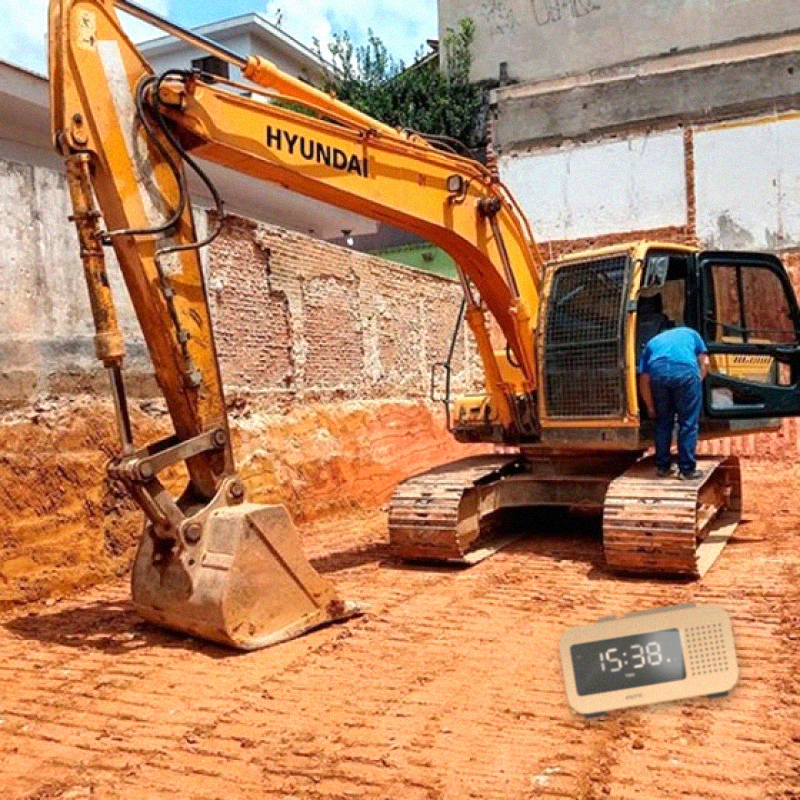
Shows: 15:38
